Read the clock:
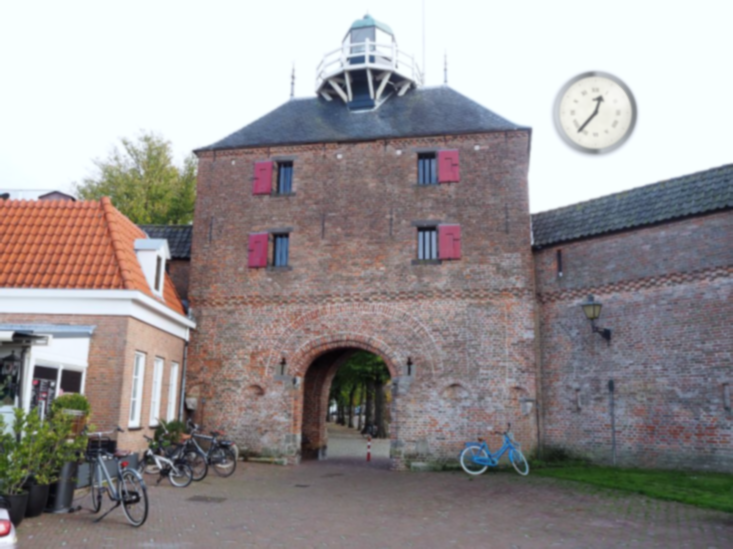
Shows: 12:37
